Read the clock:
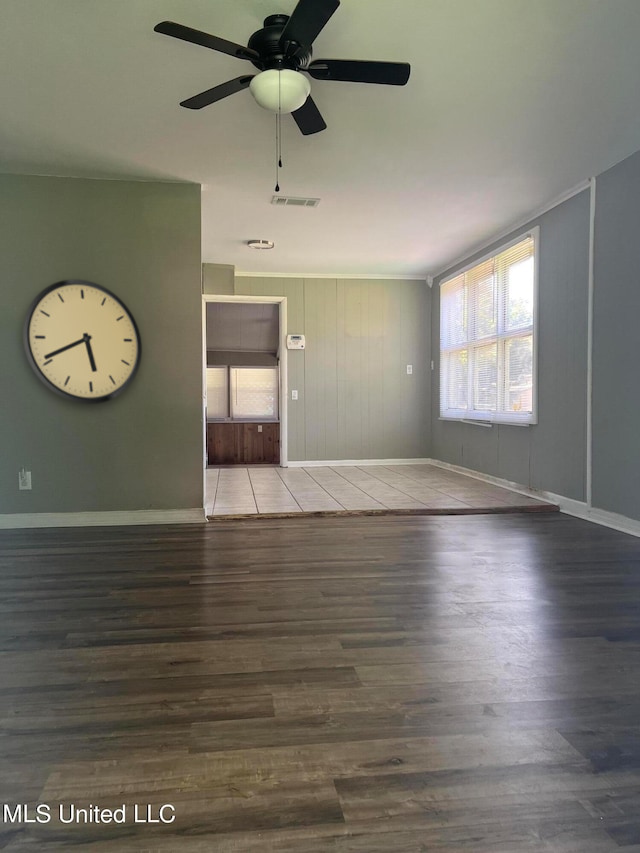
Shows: 5:41
